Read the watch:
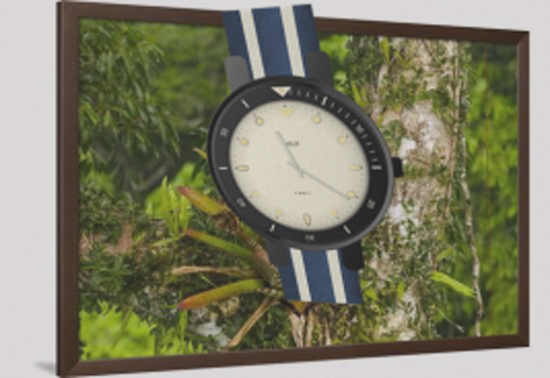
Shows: 11:21
